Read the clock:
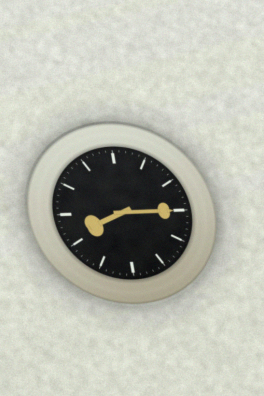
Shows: 8:15
